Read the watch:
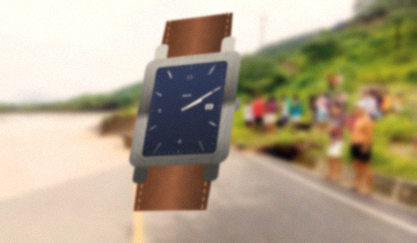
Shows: 2:10
